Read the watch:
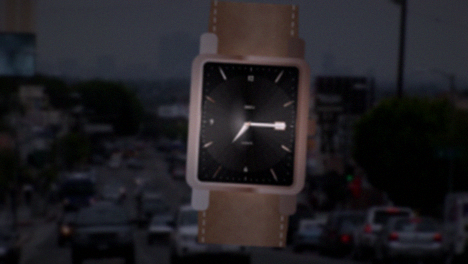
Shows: 7:15
